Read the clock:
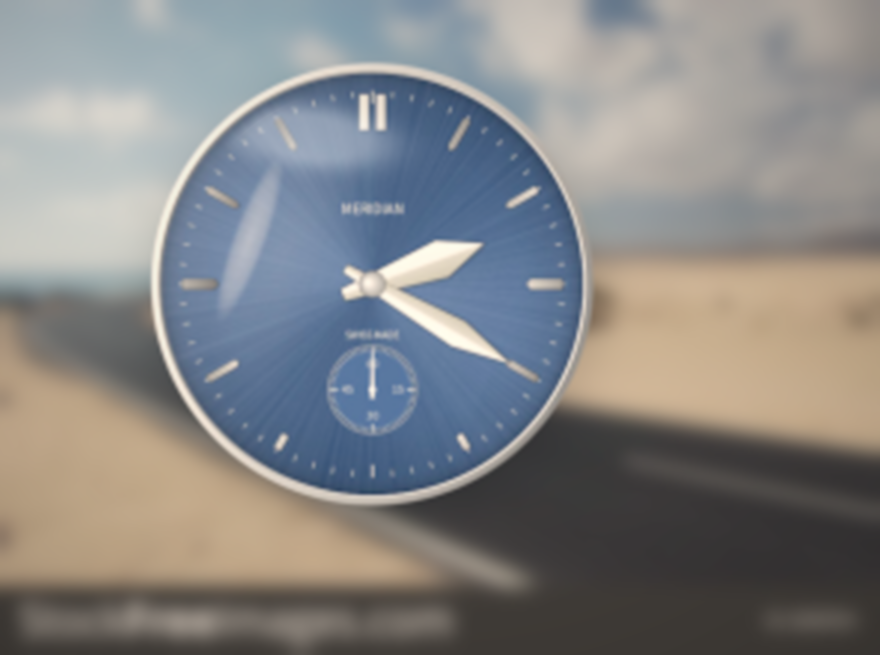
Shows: 2:20
